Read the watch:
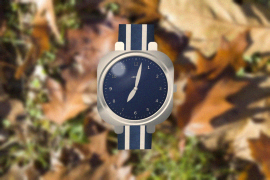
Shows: 7:02
